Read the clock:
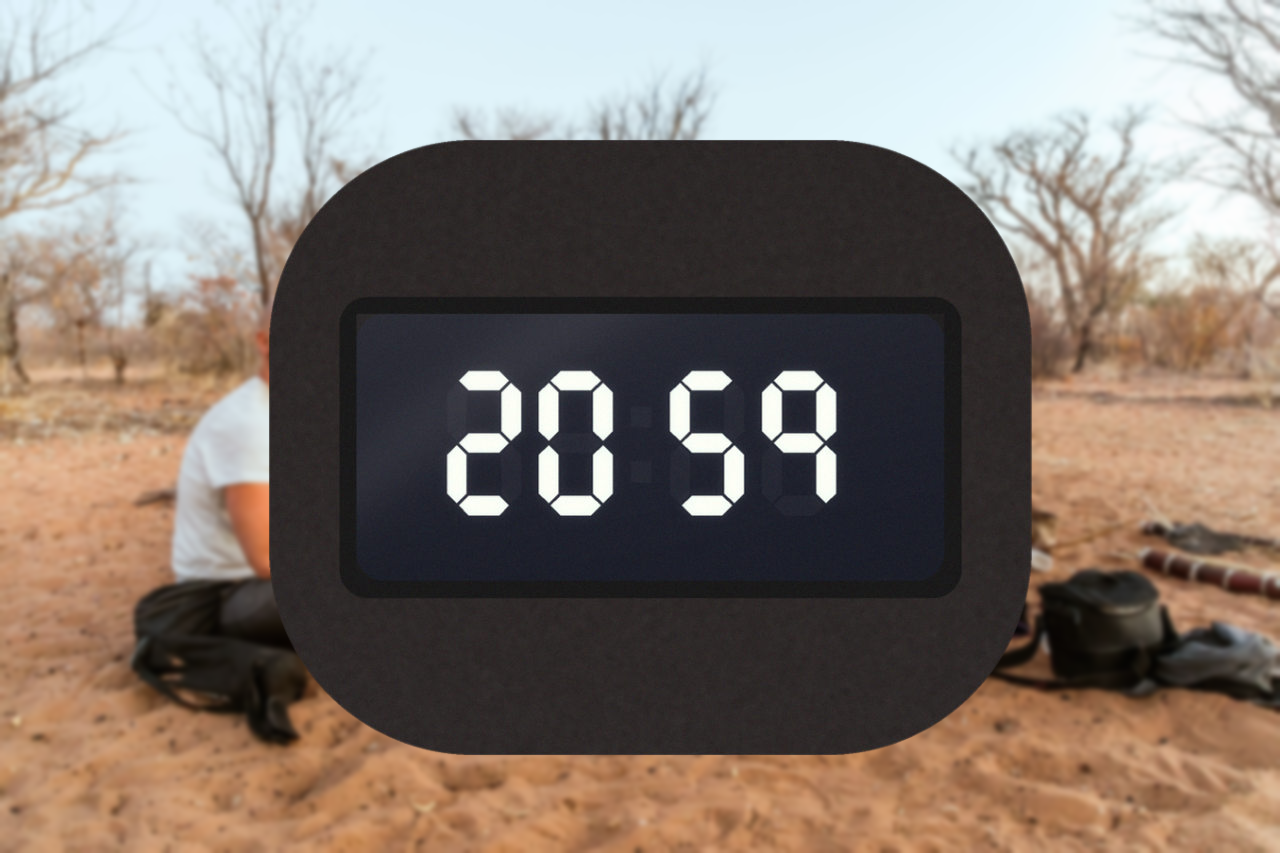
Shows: 20:59
